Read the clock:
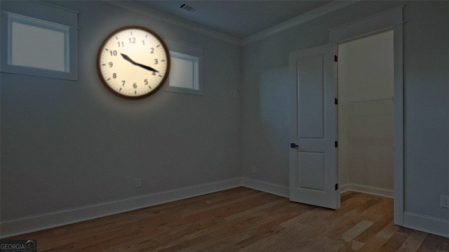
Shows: 10:19
